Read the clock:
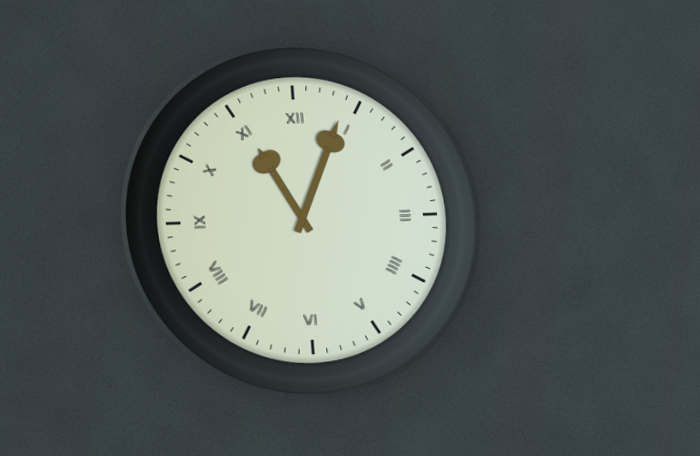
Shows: 11:04
